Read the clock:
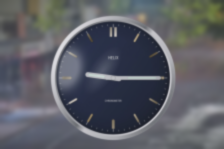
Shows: 9:15
